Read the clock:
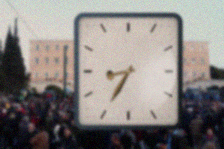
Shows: 8:35
